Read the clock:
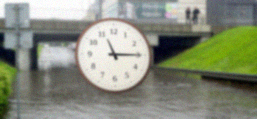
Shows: 11:15
